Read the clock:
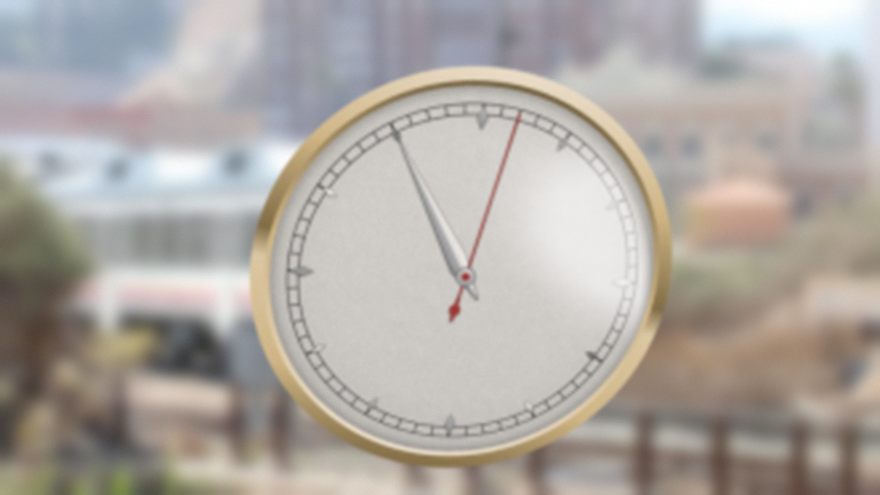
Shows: 10:55:02
